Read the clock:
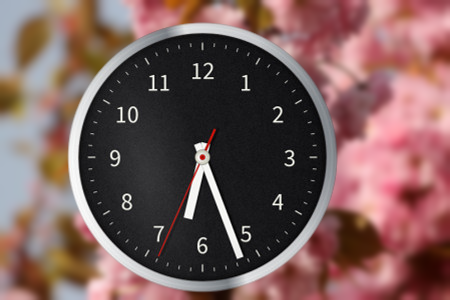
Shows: 6:26:34
